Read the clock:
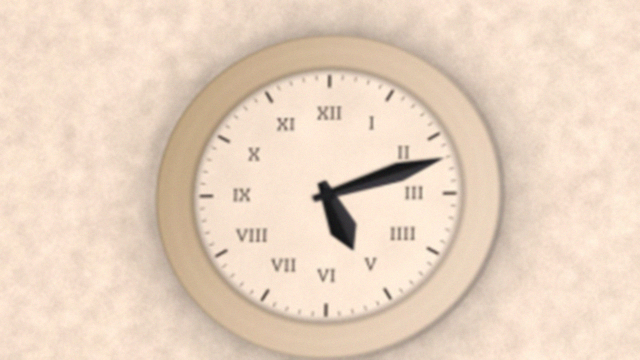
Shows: 5:12
